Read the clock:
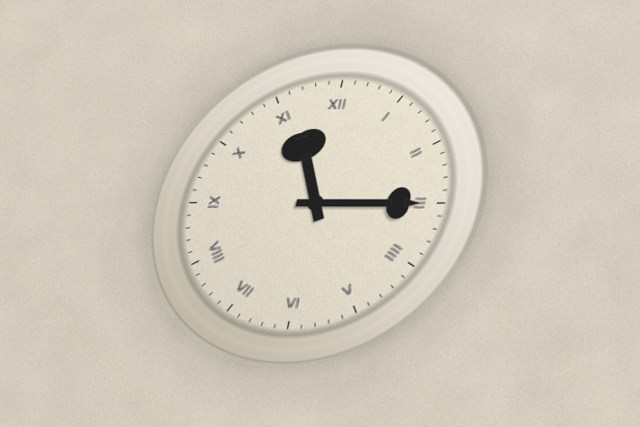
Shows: 11:15
